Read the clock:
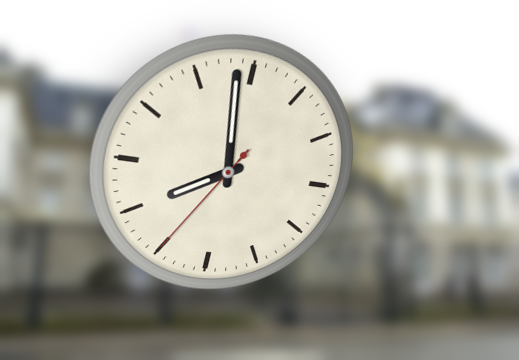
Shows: 7:58:35
